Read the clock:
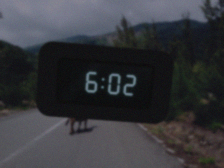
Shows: 6:02
